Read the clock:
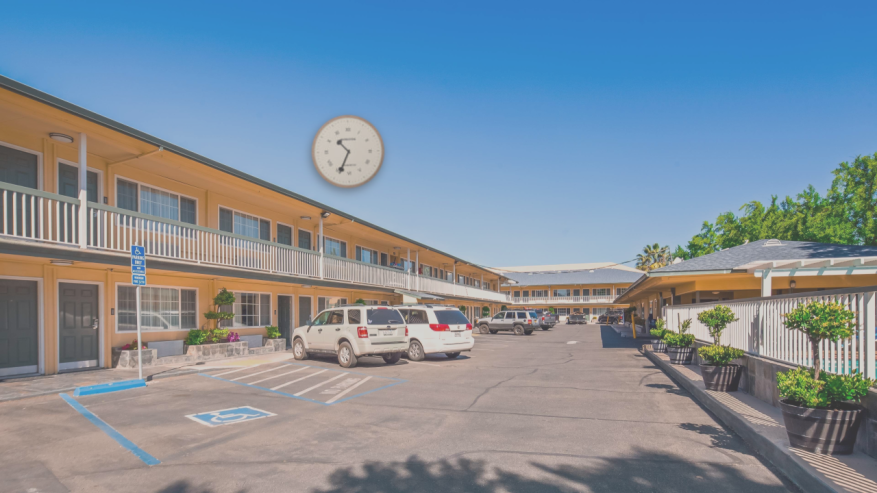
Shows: 10:34
